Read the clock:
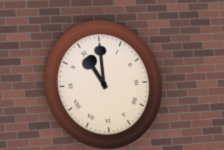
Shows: 11:00
